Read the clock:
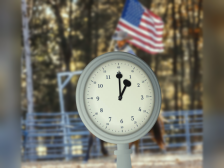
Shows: 1:00
